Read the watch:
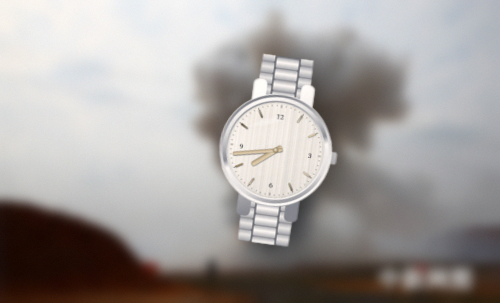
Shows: 7:43
